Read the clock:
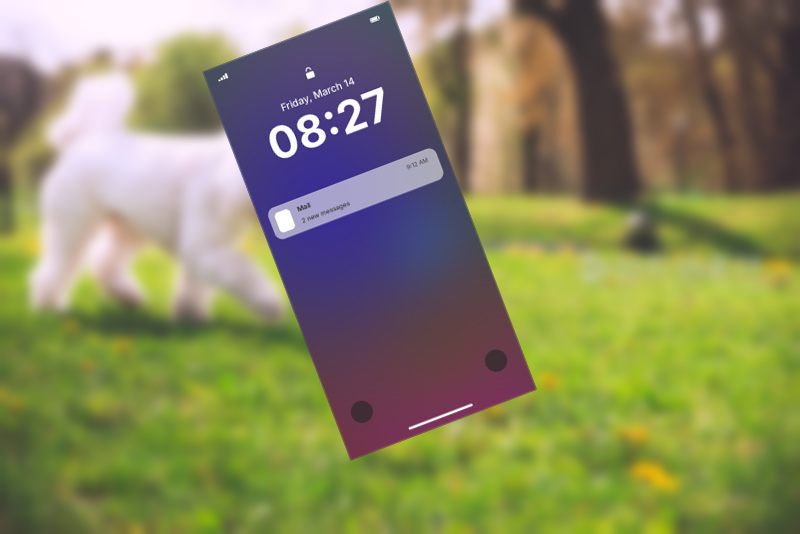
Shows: 8:27
